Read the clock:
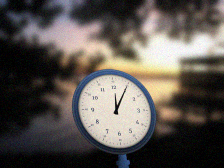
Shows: 12:05
